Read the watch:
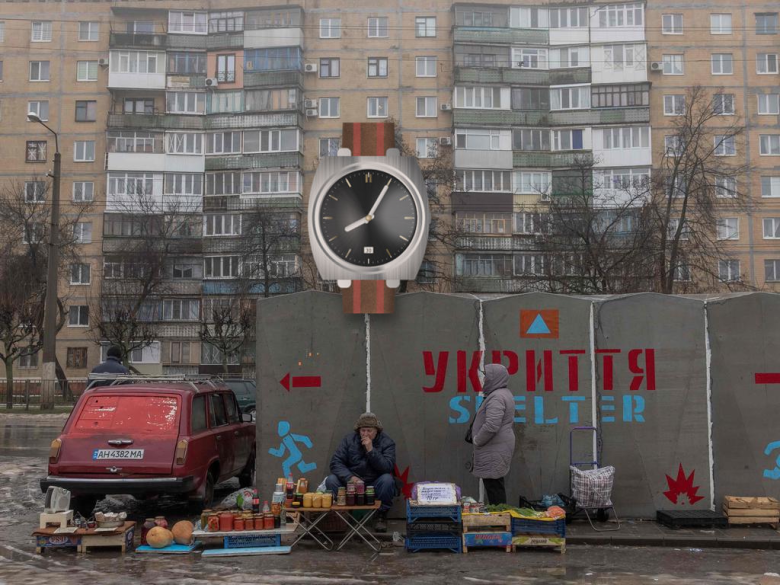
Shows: 8:05
